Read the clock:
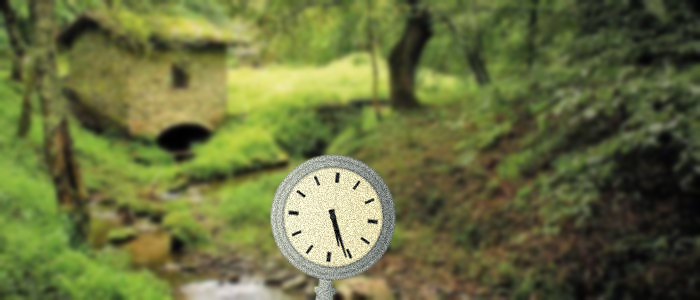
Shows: 5:26
